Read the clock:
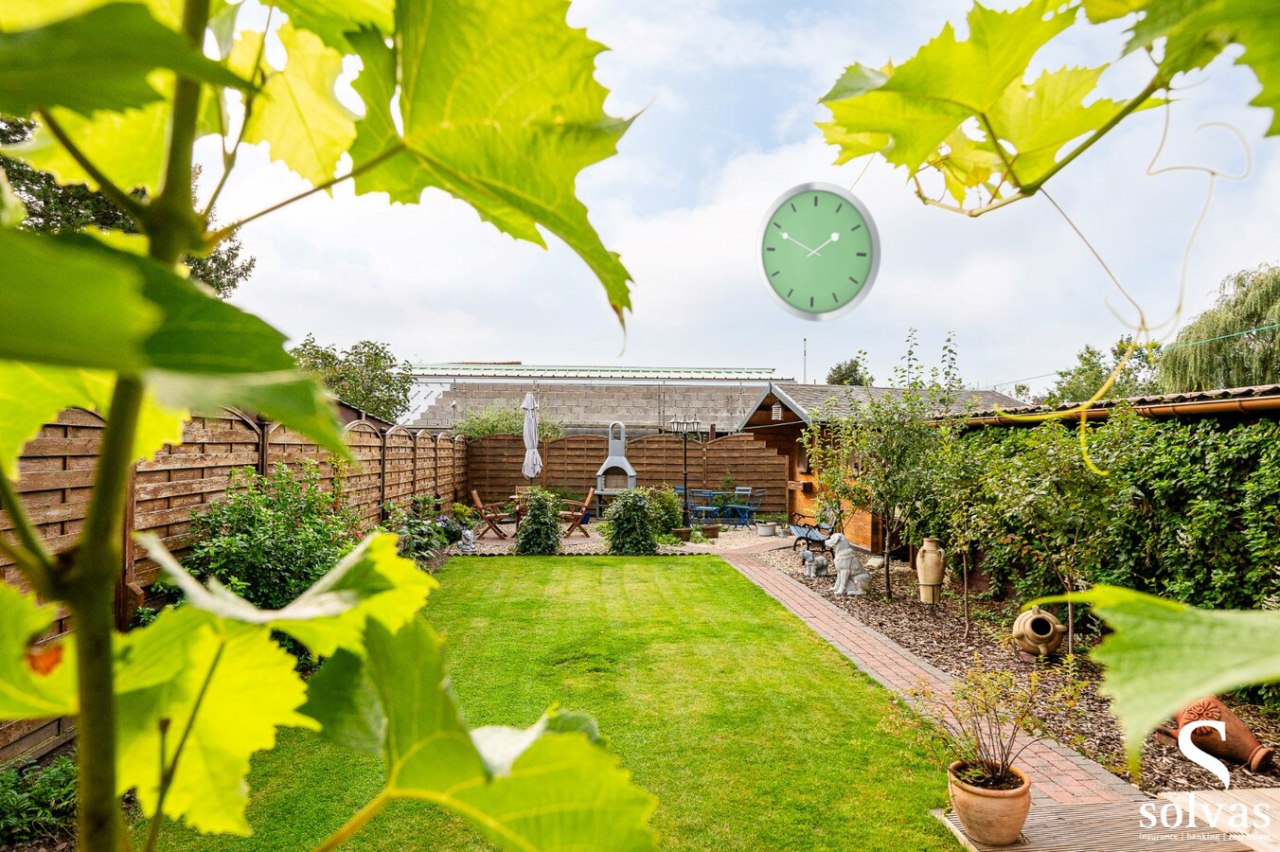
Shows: 1:49
